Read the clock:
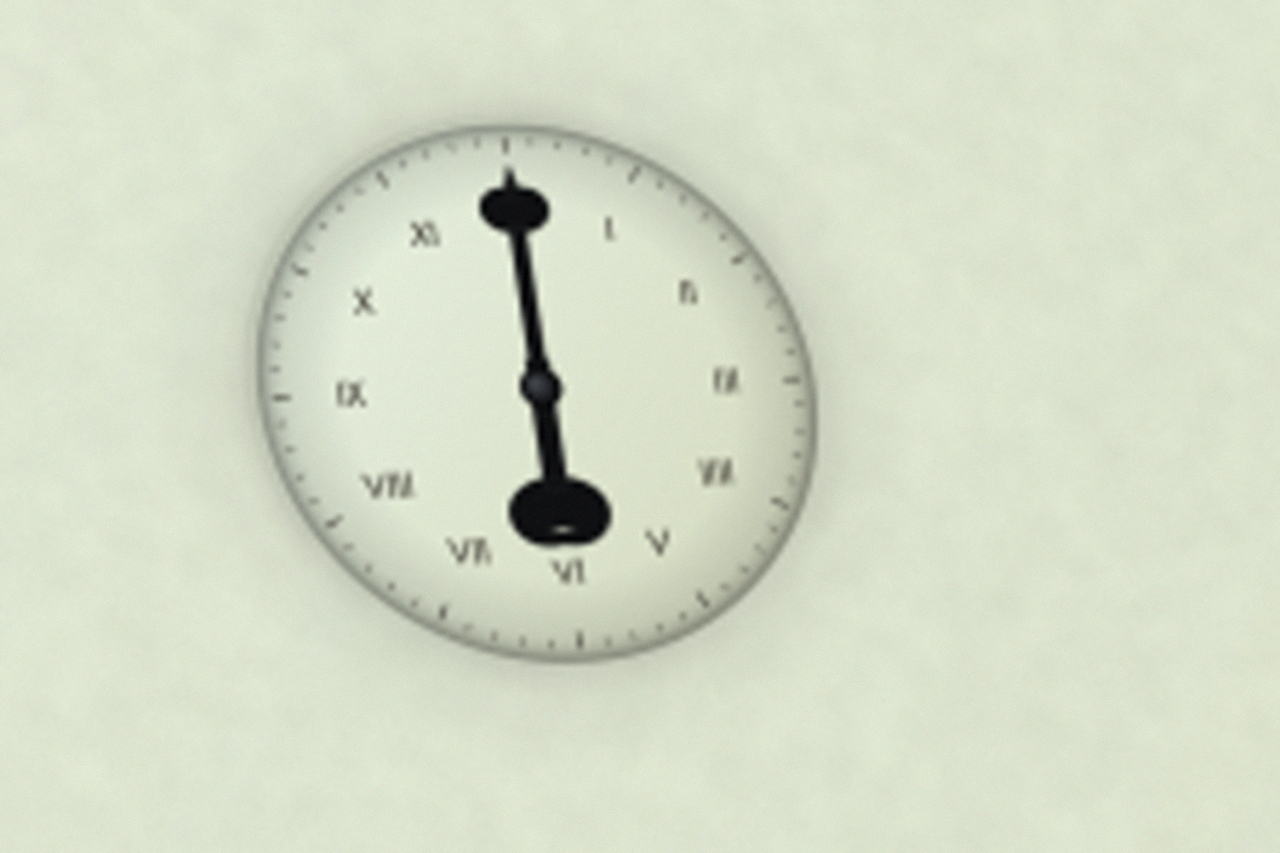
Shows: 6:00
